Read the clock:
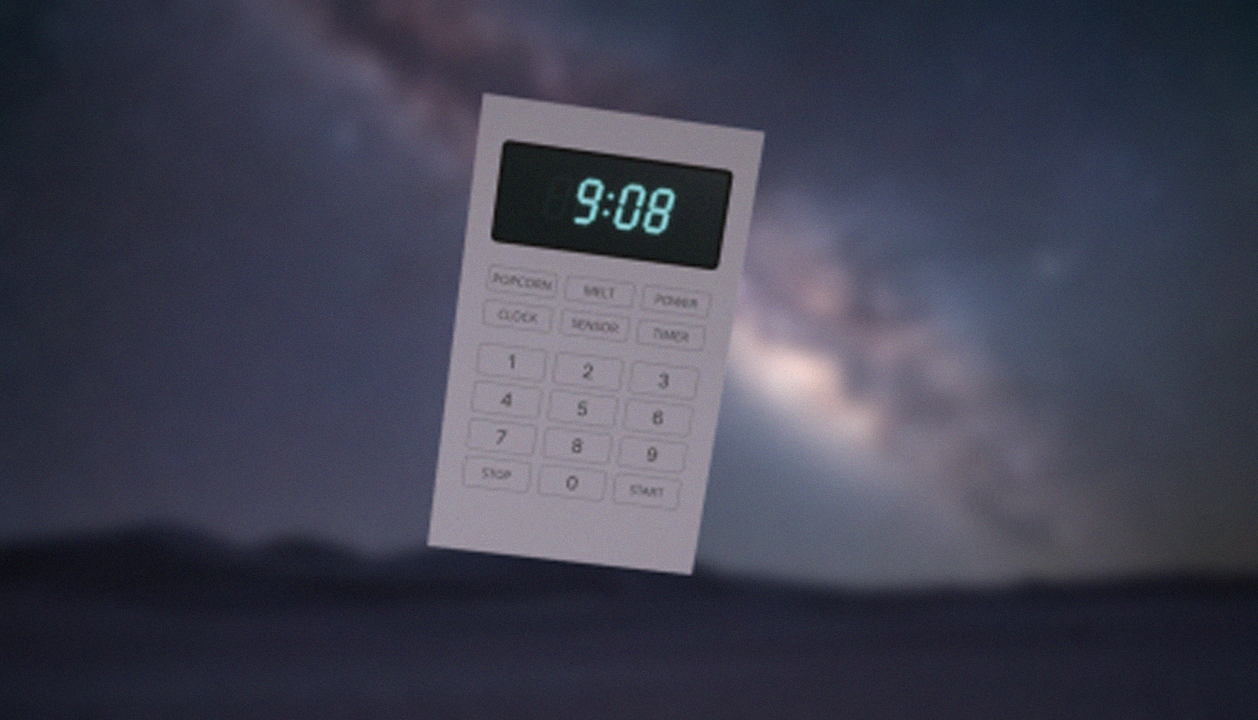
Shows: 9:08
